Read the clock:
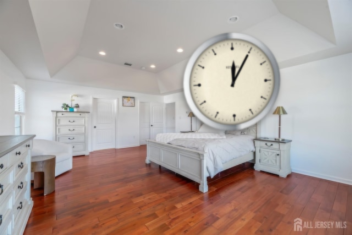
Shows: 12:05
